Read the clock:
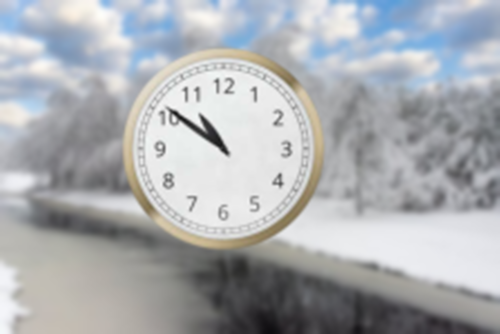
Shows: 10:51
